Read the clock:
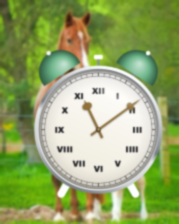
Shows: 11:09
